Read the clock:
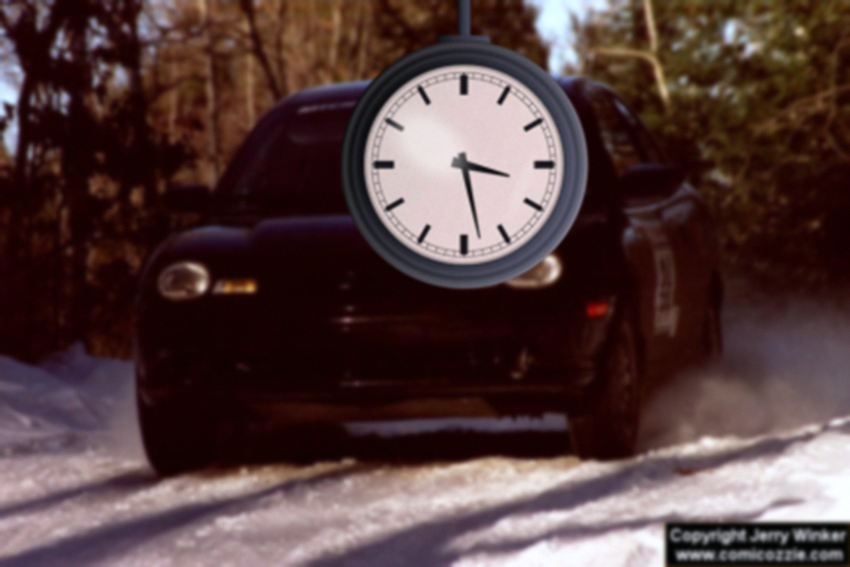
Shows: 3:28
